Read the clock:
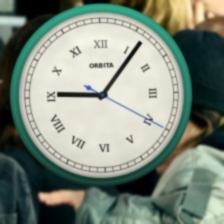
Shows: 9:06:20
